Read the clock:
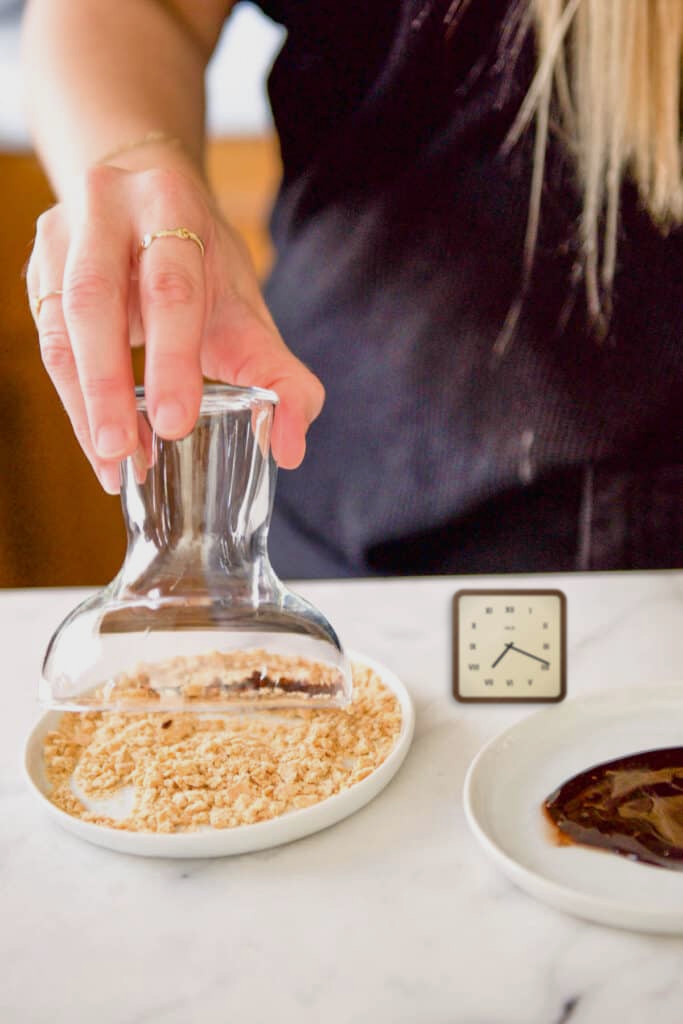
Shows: 7:19
